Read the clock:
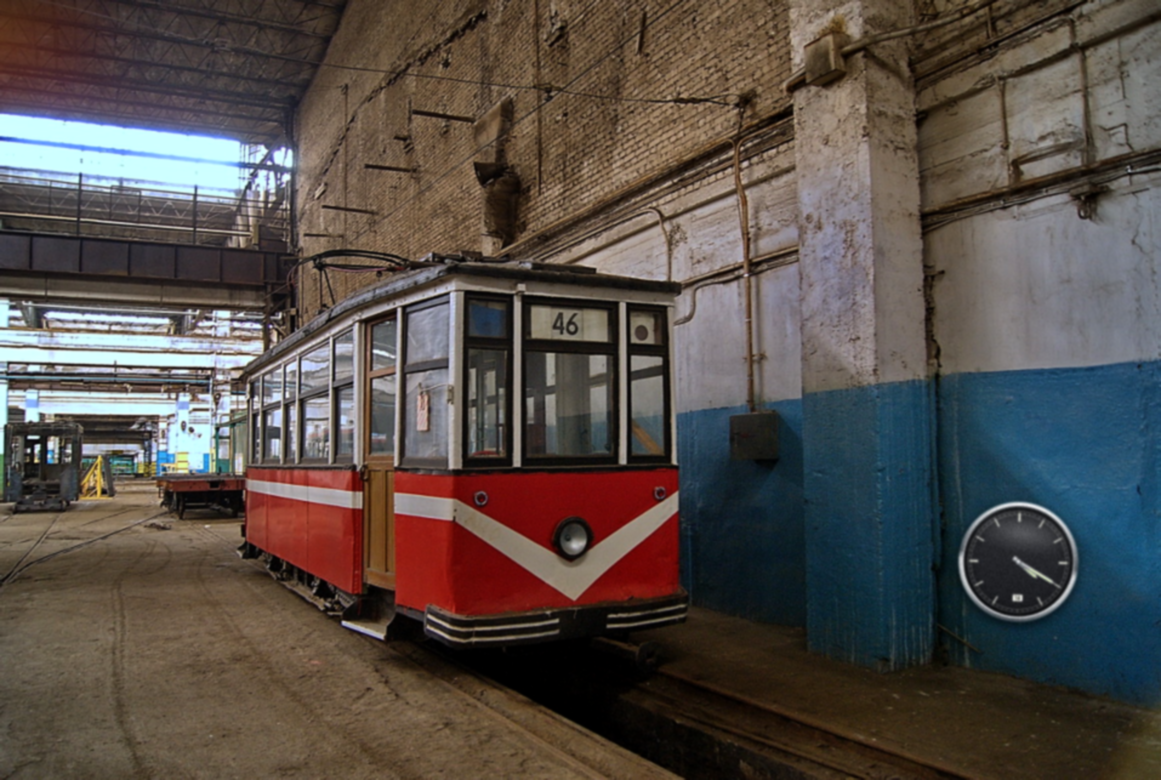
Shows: 4:20
